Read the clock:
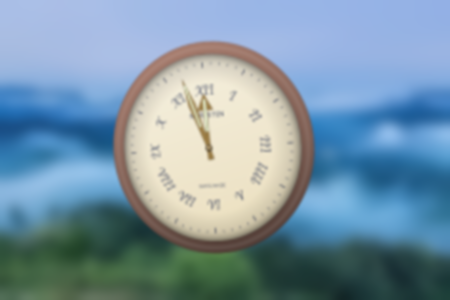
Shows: 11:57
